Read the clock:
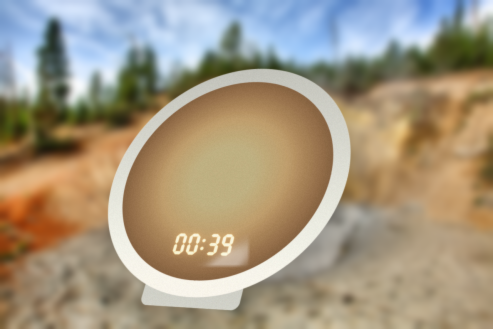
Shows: 0:39
